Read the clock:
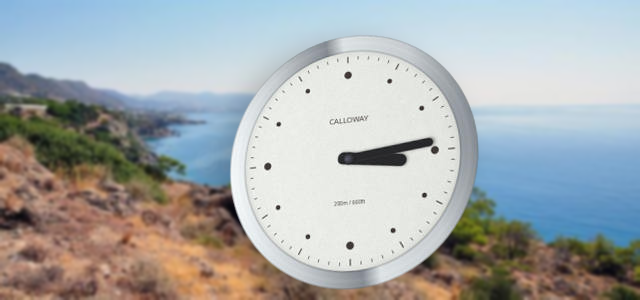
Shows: 3:14
